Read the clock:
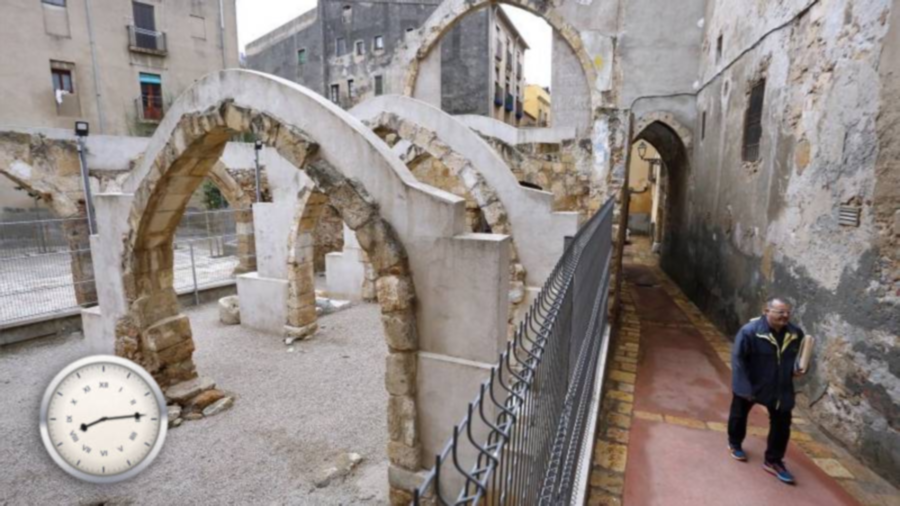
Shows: 8:14
